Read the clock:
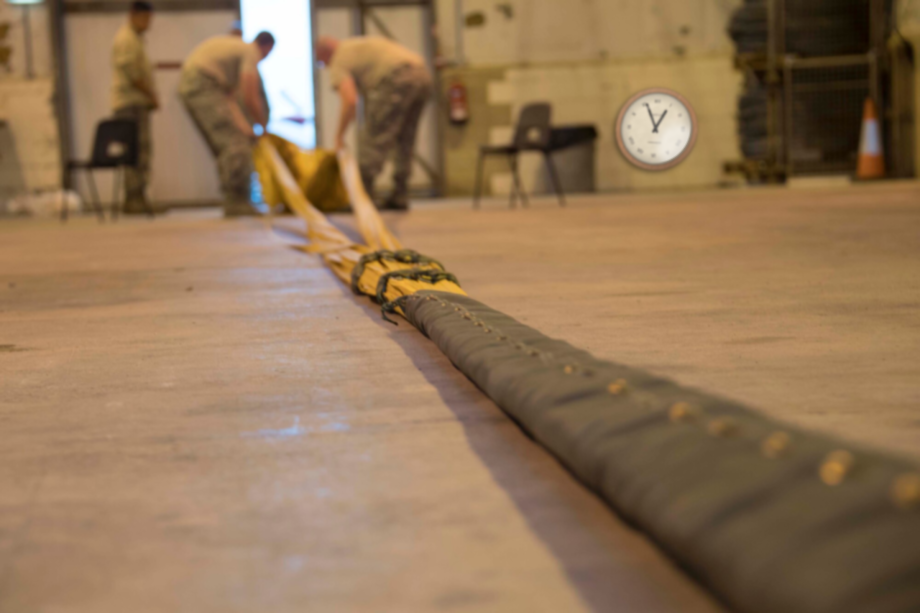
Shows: 12:56
